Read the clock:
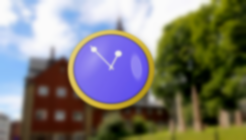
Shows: 12:53
